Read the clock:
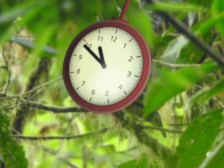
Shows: 10:49
